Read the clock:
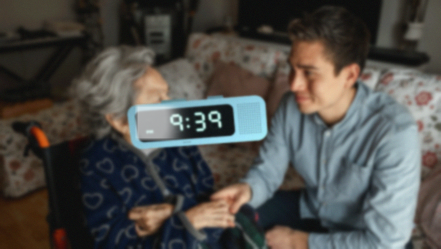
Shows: 9:39
